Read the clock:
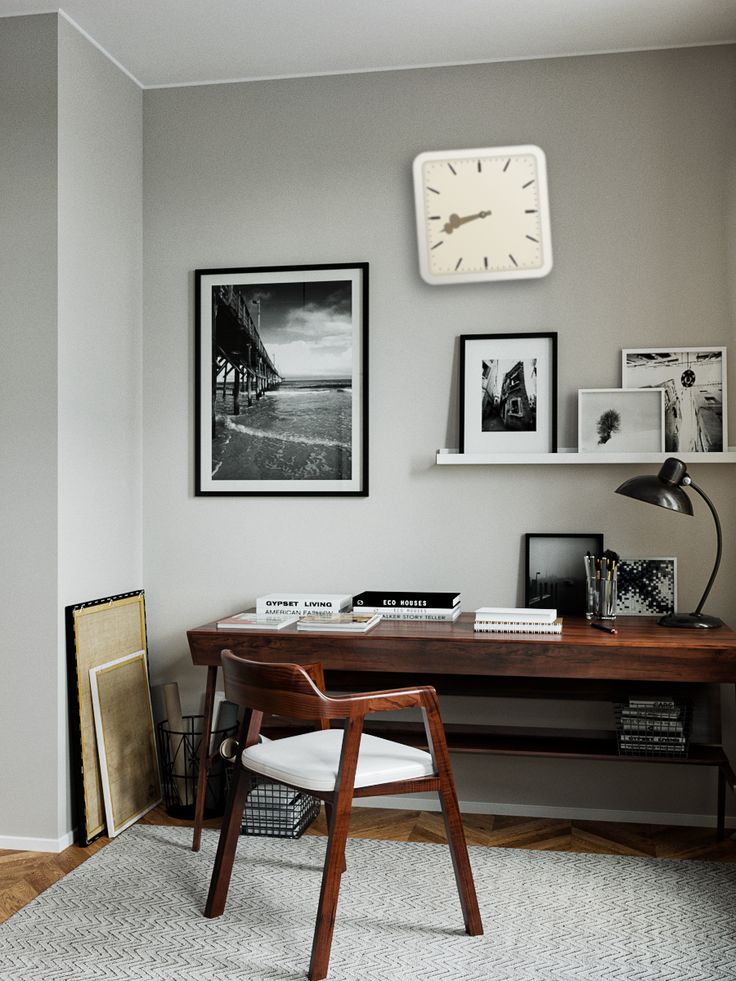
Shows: 8:42
